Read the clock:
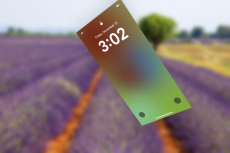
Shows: 3:02
